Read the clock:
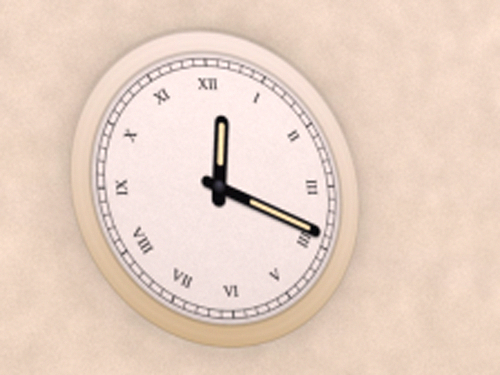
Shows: 12:19
